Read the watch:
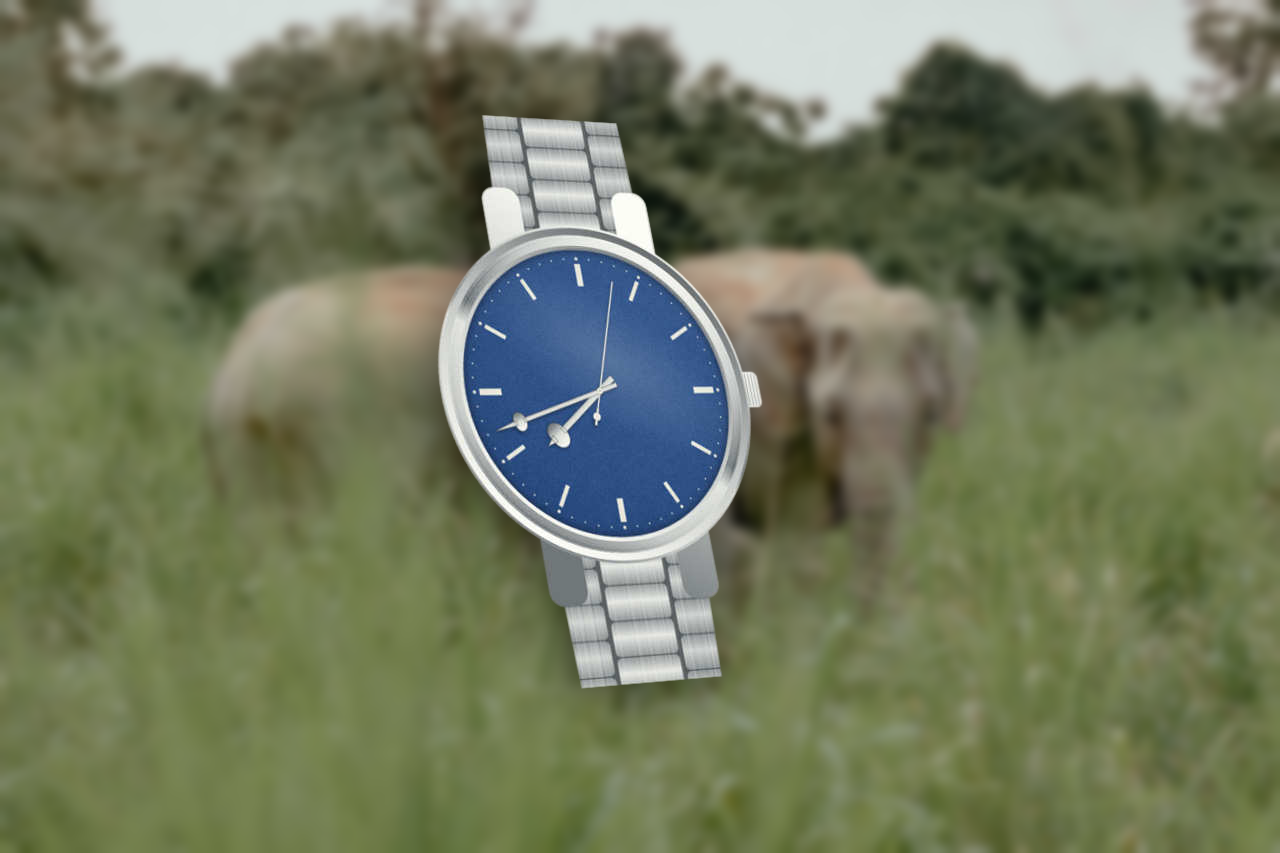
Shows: 7:42:03
